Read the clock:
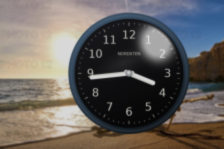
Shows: 3:44
